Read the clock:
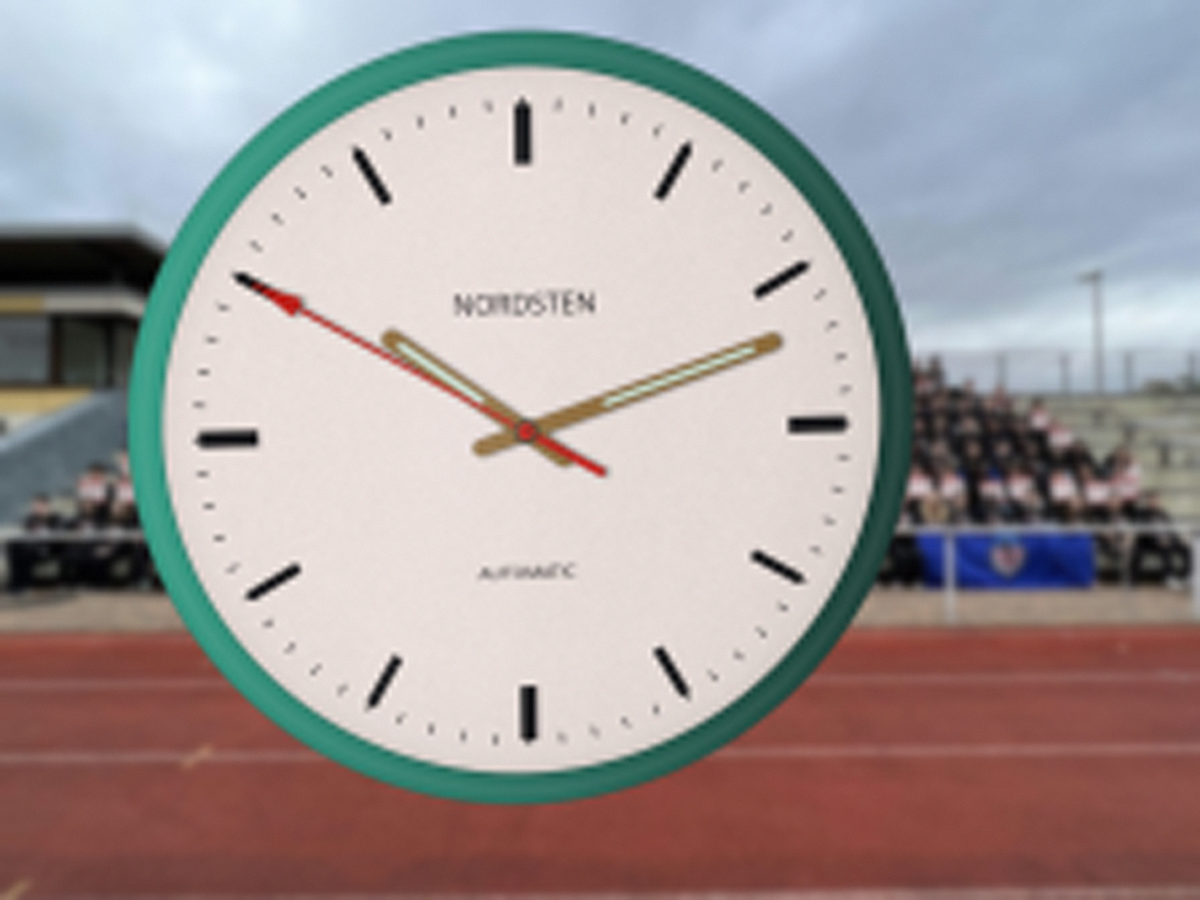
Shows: 10:11:50
